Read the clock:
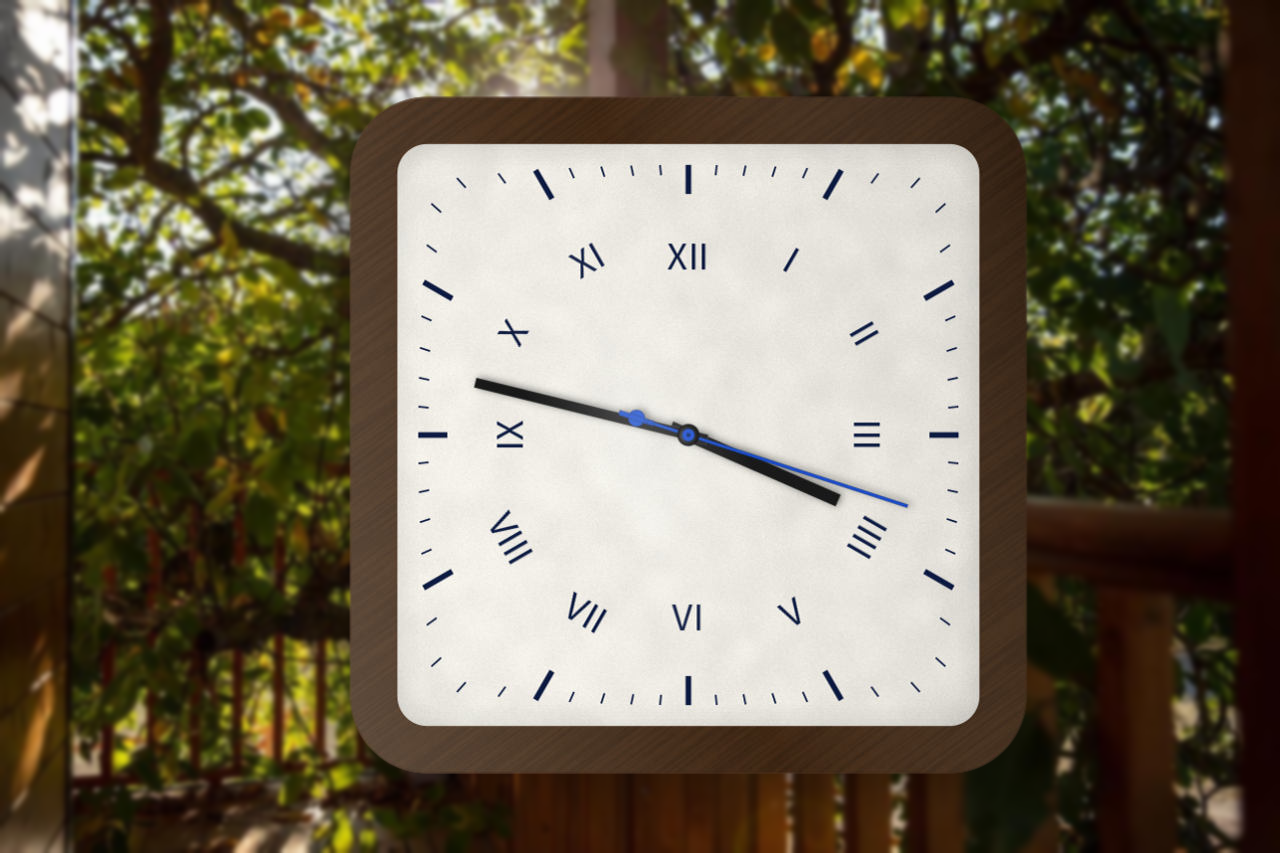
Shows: 3:47:18
